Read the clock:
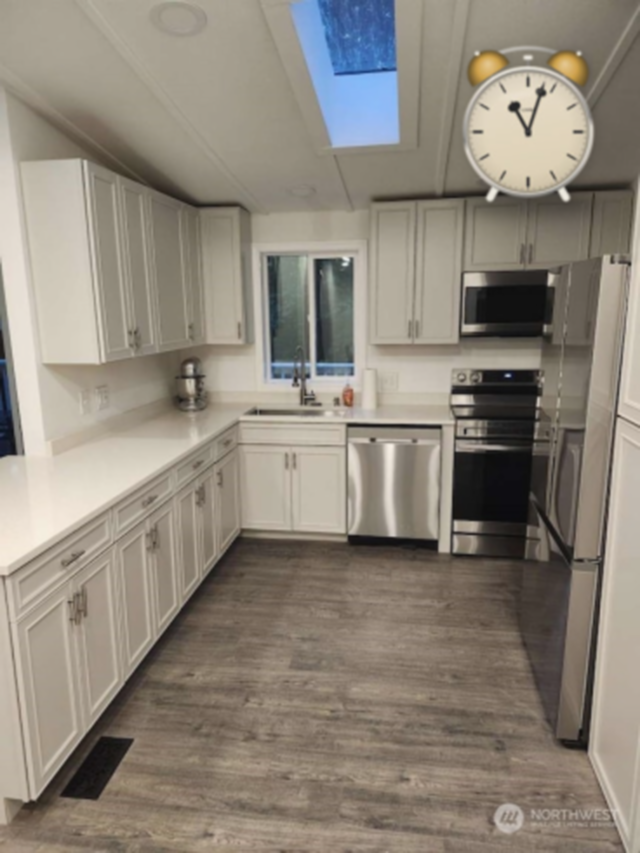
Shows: 11:03
